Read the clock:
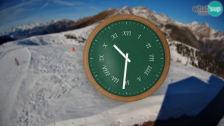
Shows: 10:31
